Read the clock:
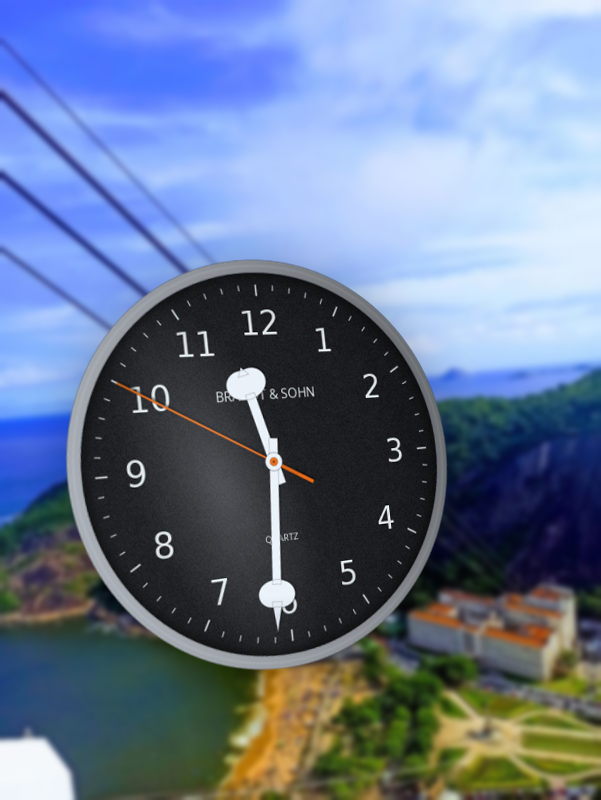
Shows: 11:30:50
